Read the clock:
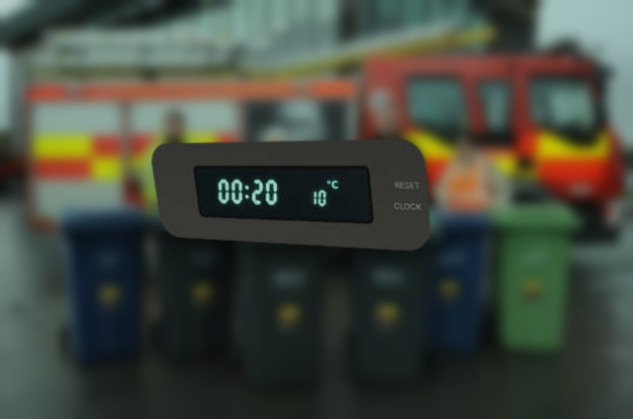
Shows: 0:20
